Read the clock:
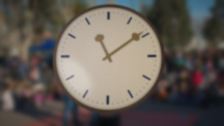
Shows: 11:09
